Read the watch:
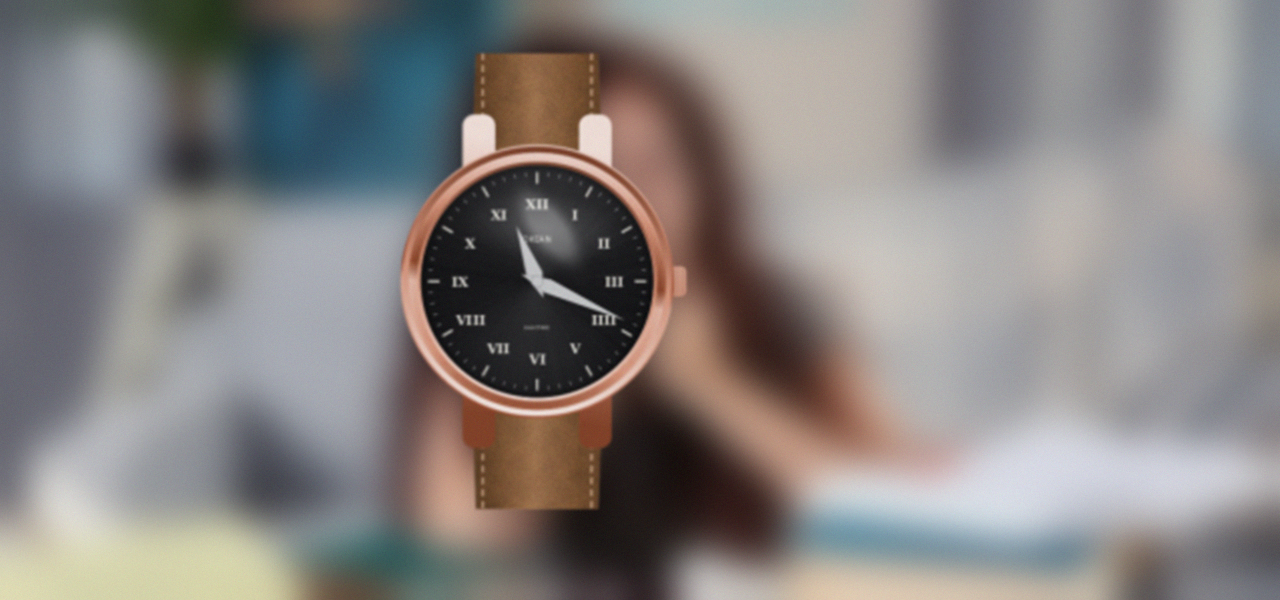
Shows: 11:19
